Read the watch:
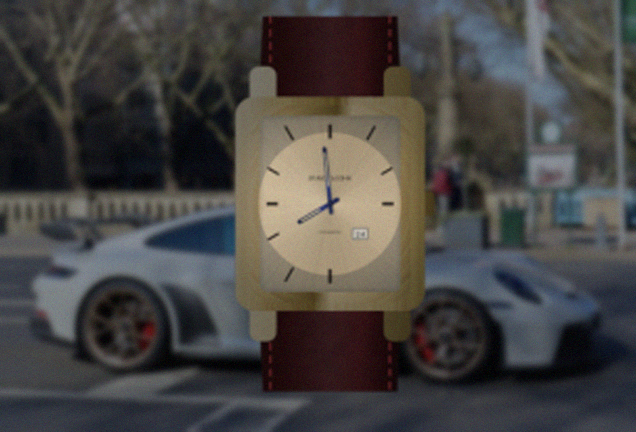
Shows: 7:59
